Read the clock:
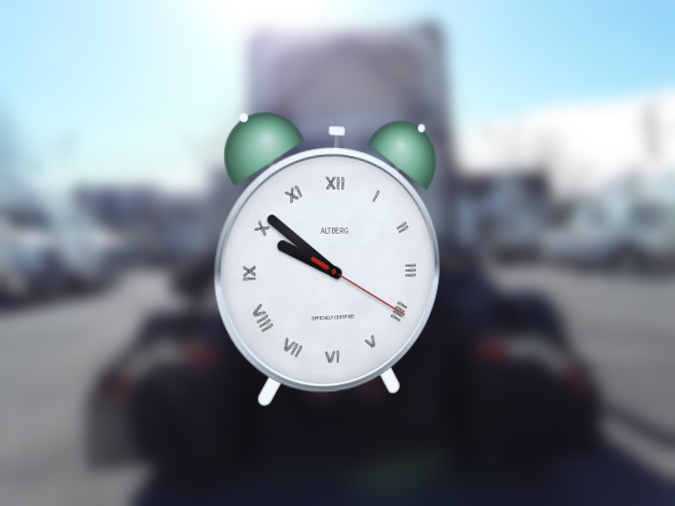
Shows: 9:51:20
